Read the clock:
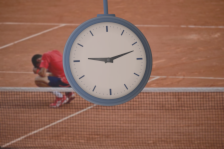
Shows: 9:12
